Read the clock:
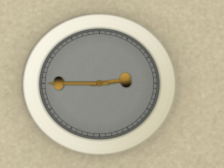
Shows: 2:45
